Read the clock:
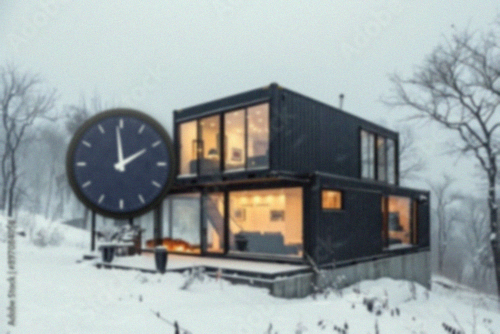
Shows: 1:59
